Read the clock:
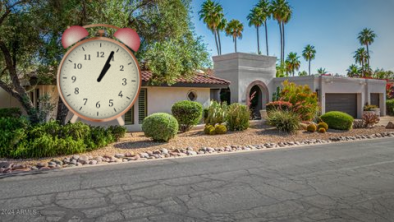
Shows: 1:04
